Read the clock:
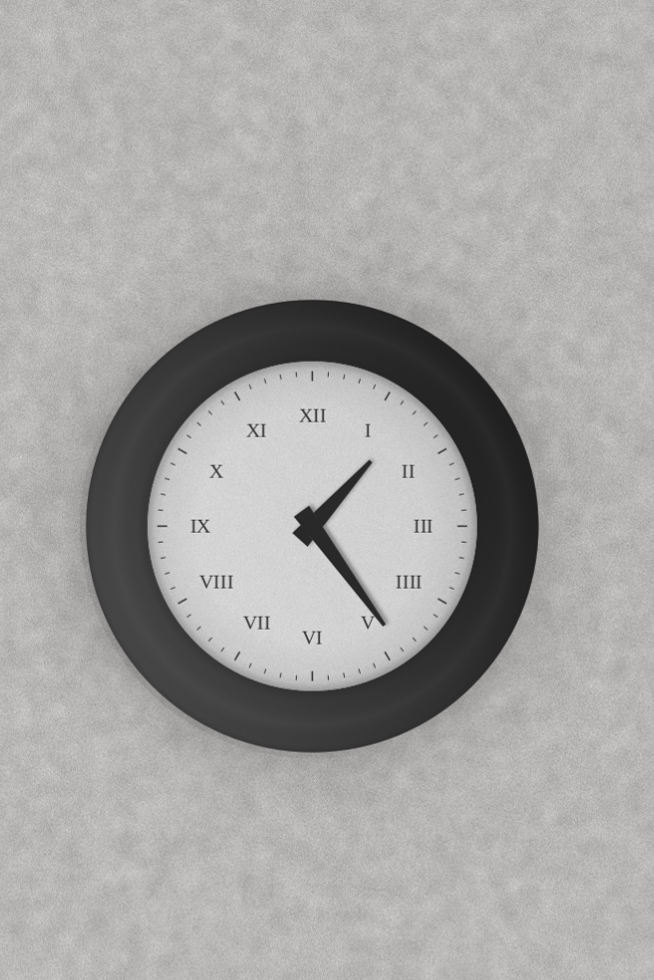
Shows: 1:24
